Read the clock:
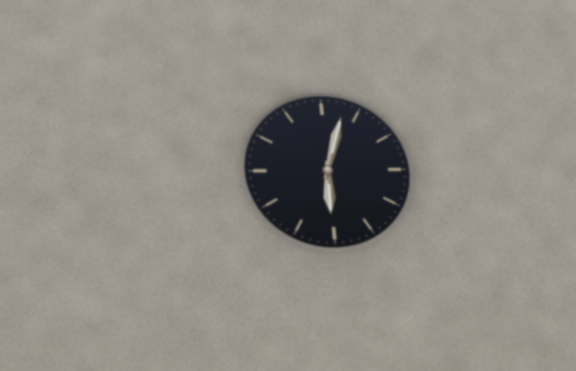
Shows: 6:03
